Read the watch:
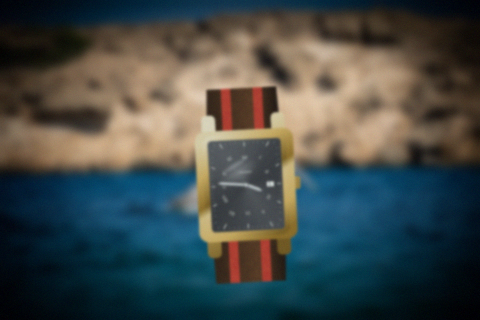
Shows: 3:46
